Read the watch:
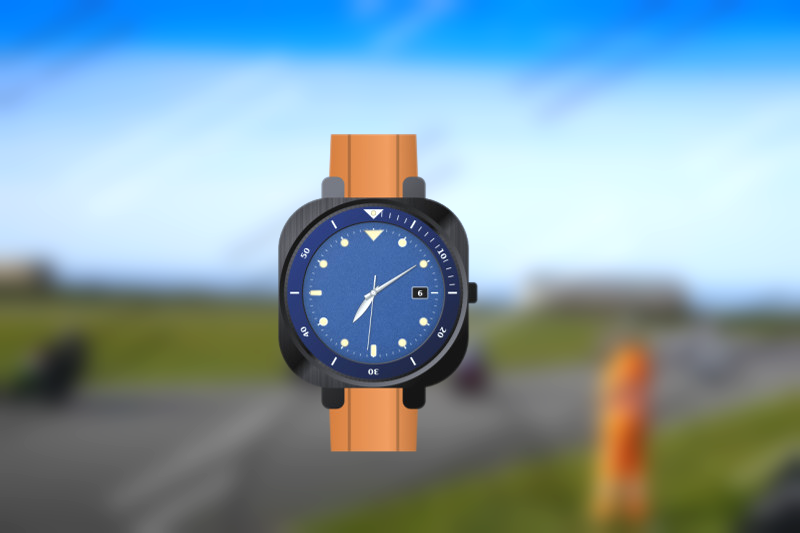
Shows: 7:09:31
